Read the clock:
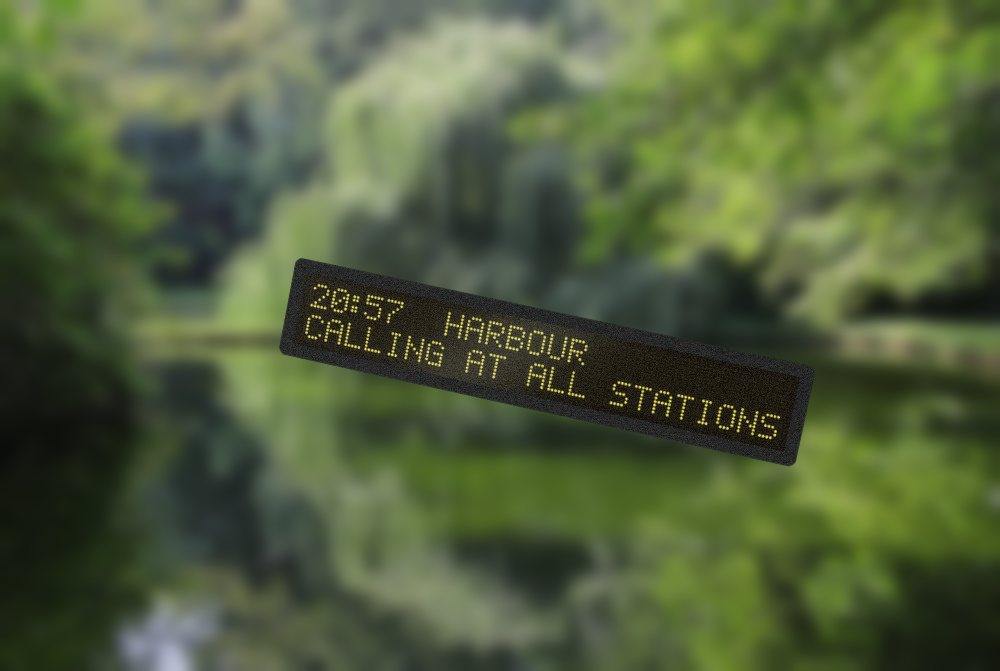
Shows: 20:57
